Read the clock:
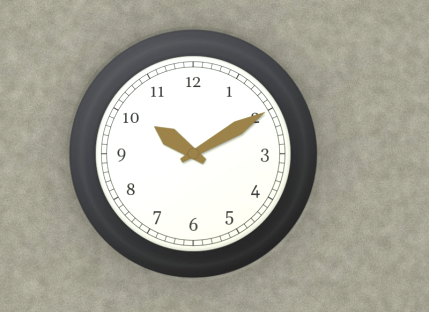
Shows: 10:10
